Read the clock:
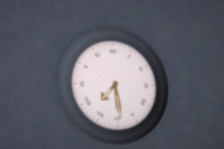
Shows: 7:29
